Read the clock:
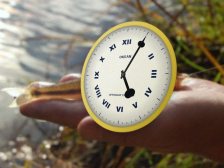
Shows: 5:05
